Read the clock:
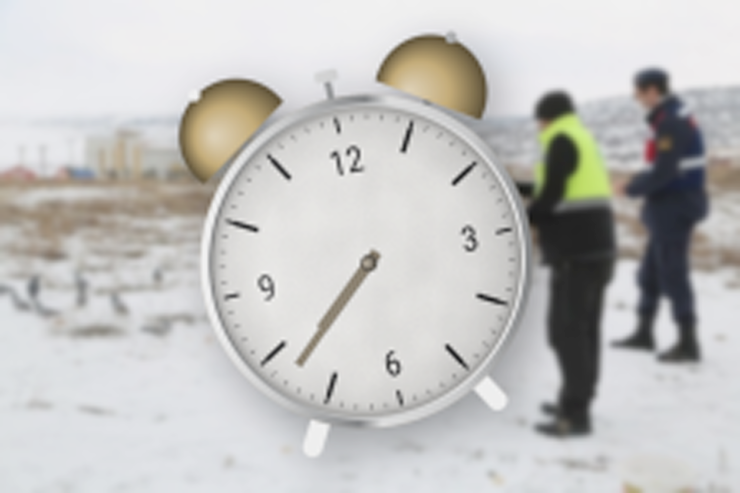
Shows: 7:38
